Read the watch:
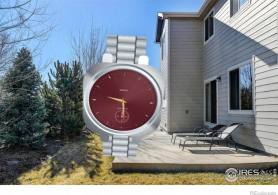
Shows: 9:29
